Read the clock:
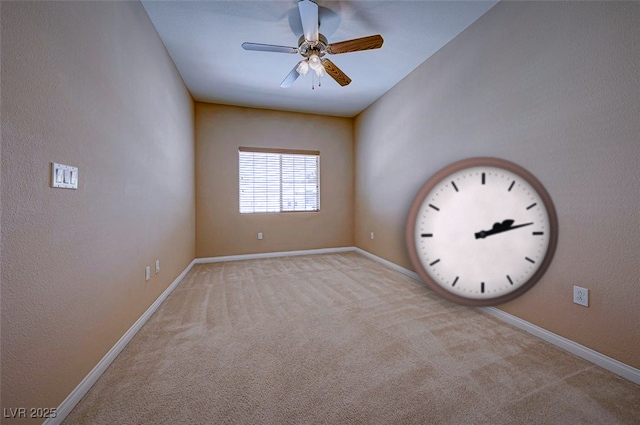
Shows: 2:13
